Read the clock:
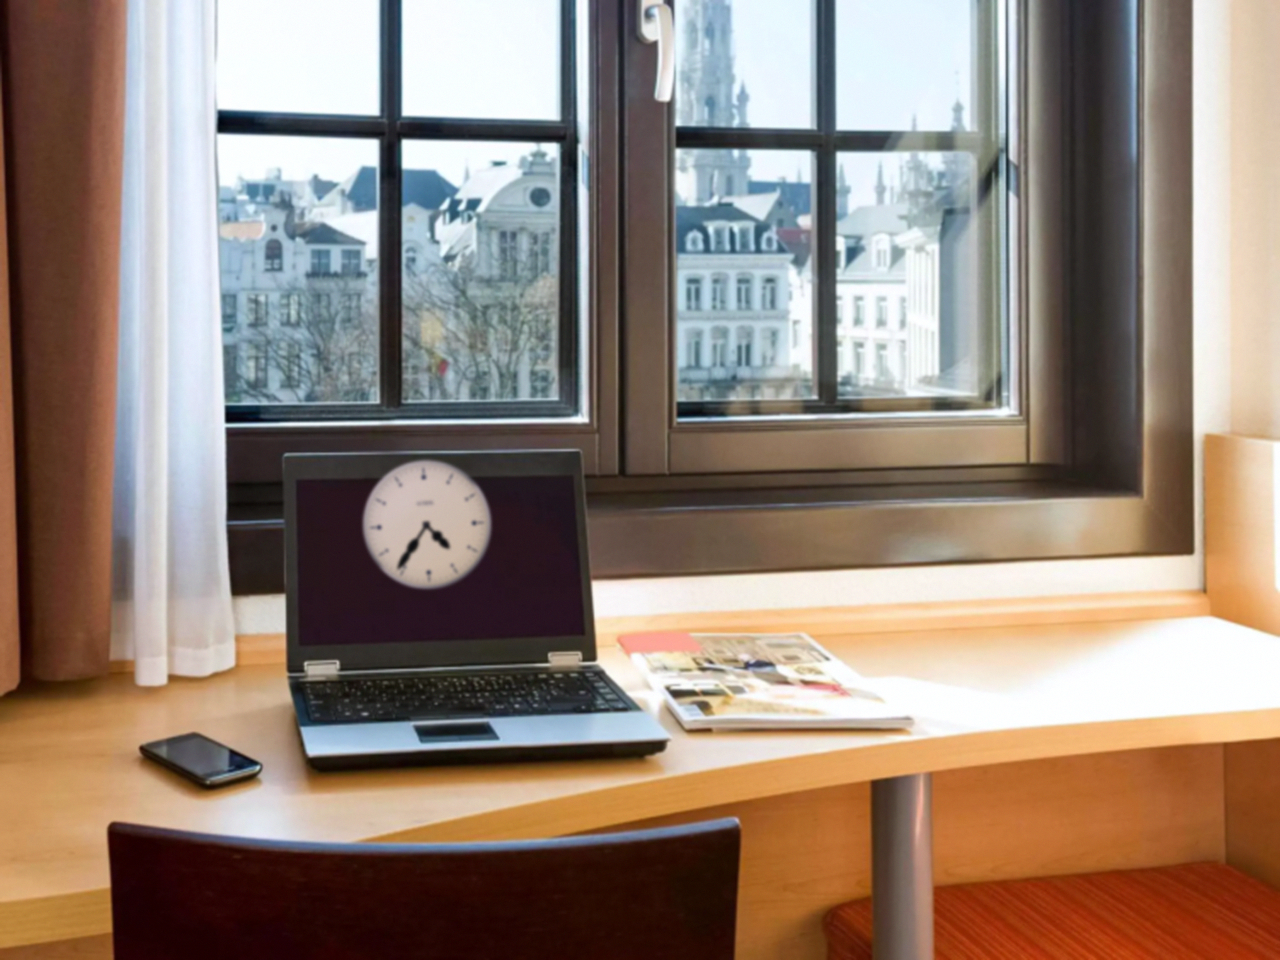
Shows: 4:36
